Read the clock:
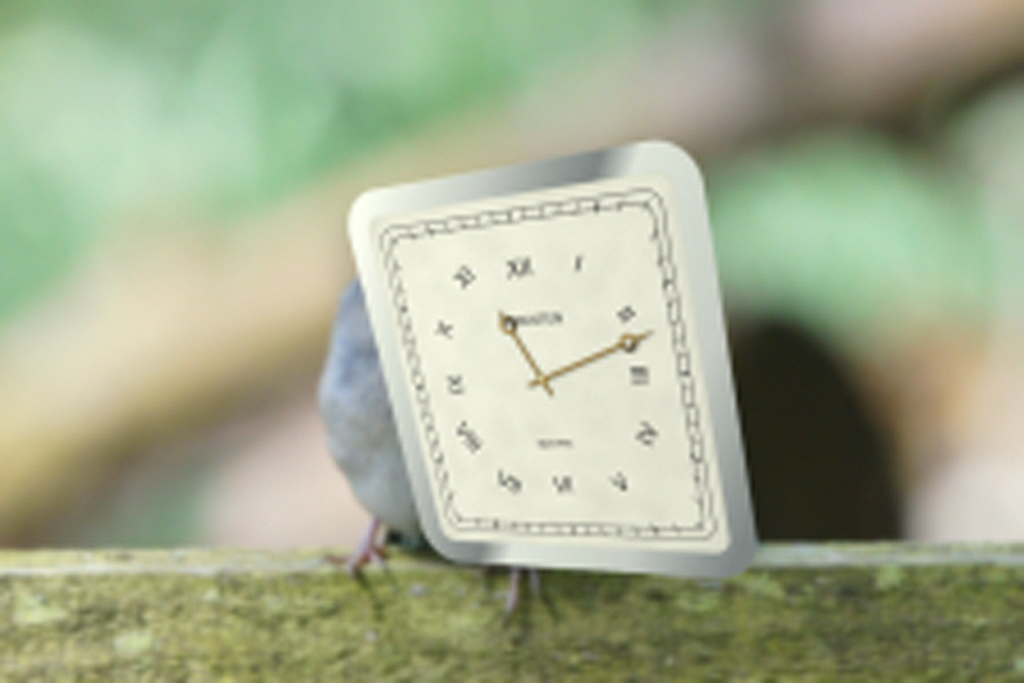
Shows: 11:12
